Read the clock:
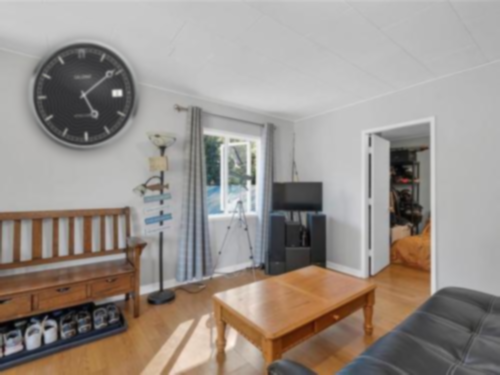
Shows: 5:09
